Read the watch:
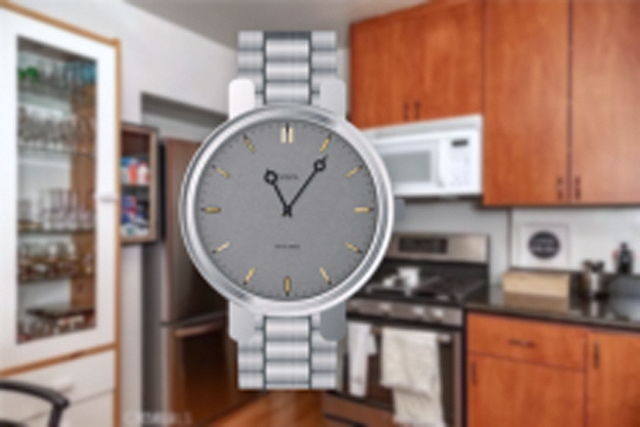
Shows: 11:06
